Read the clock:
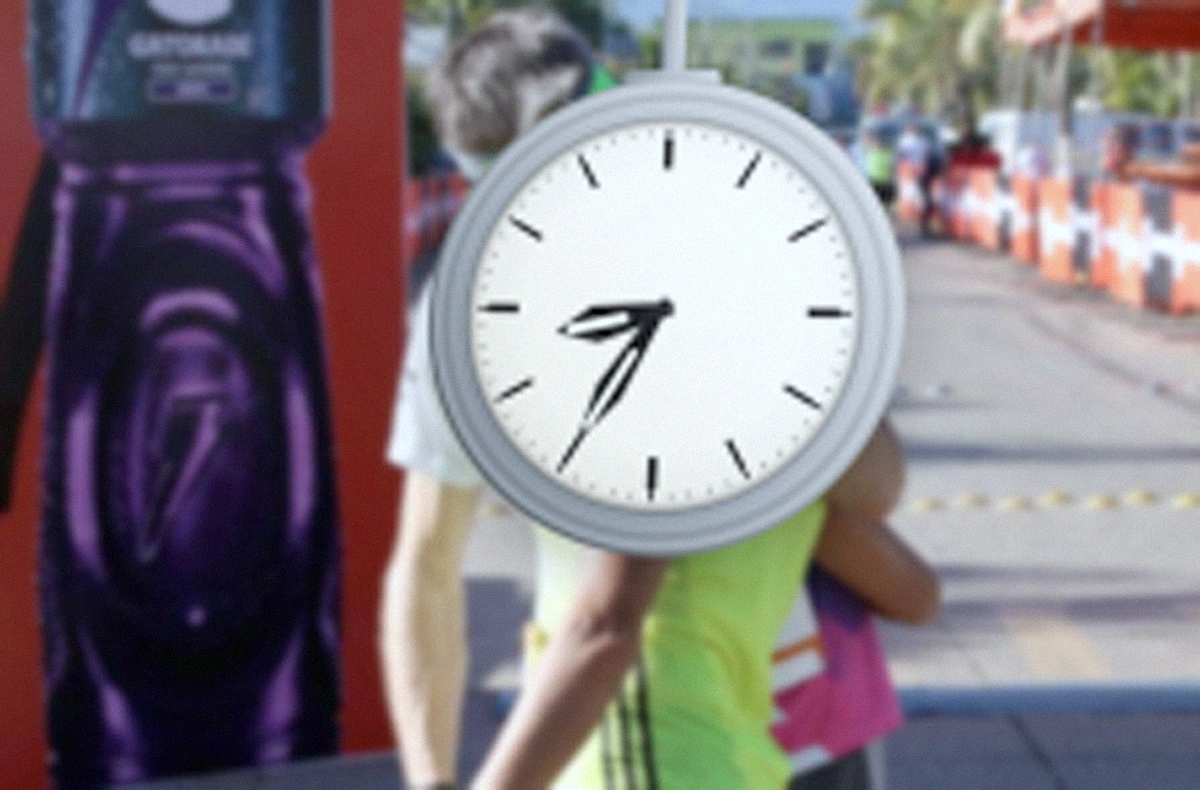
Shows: 8:35
